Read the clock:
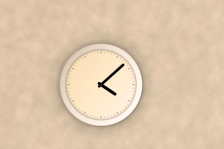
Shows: 4:08
